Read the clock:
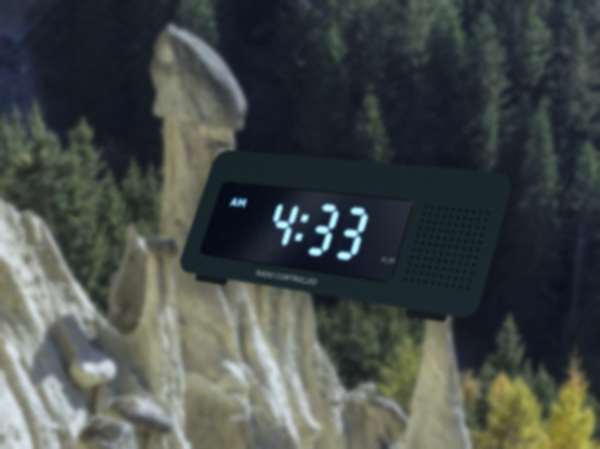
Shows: 4:33
